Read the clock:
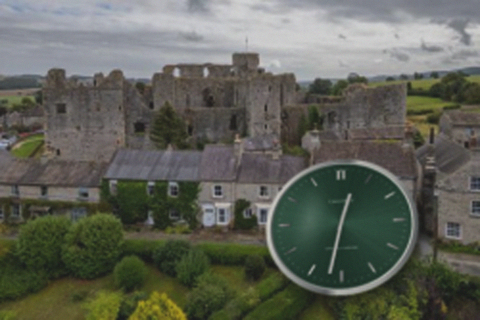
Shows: 12:32
